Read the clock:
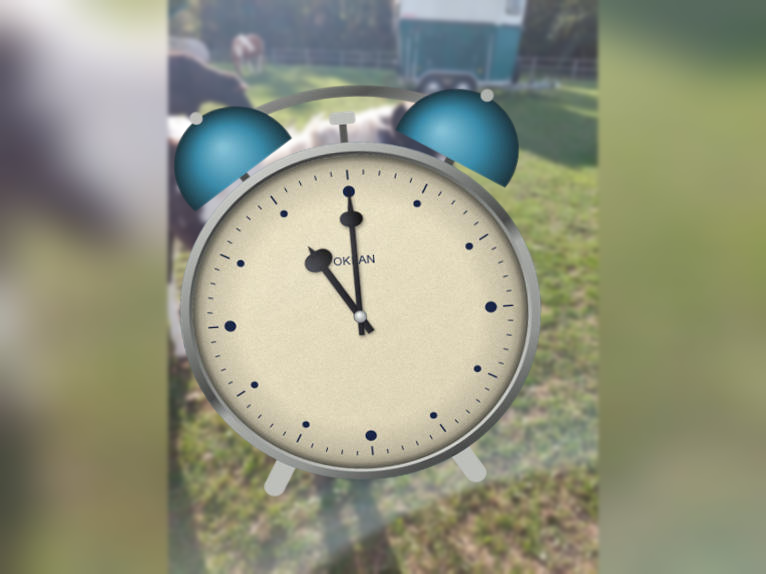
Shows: 11:00
